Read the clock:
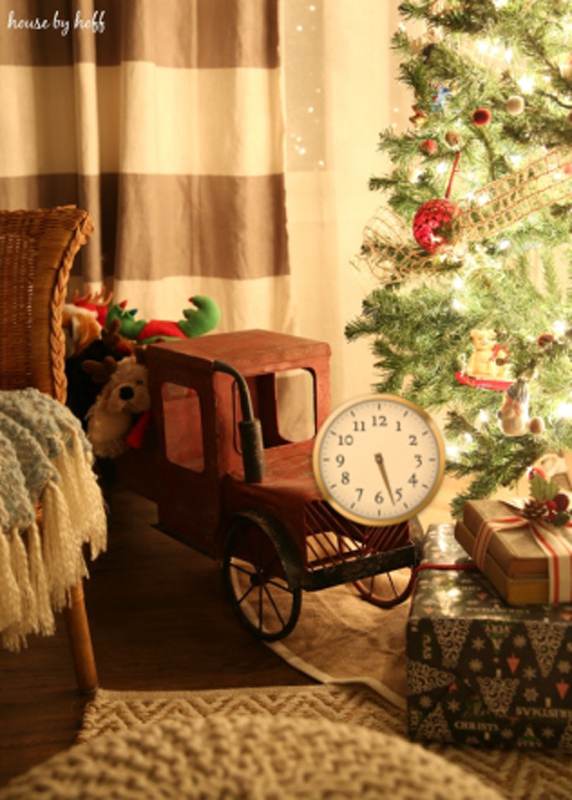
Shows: 5:27
